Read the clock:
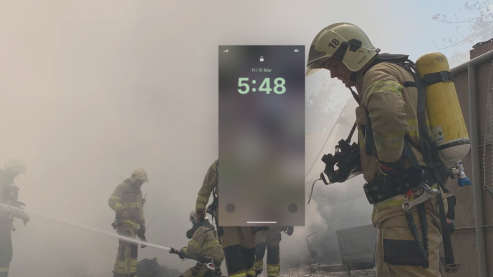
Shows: 5:48
